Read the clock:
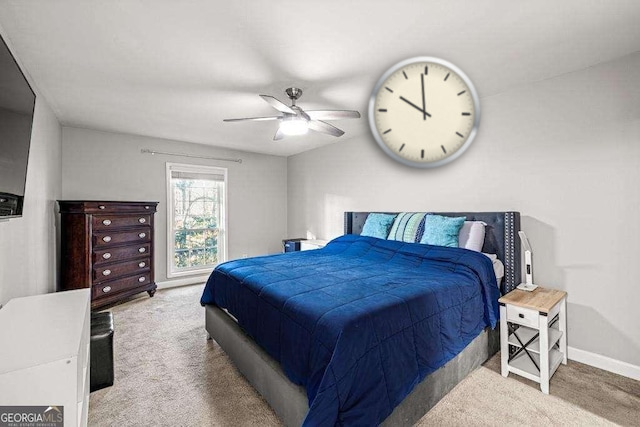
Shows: 9:59
